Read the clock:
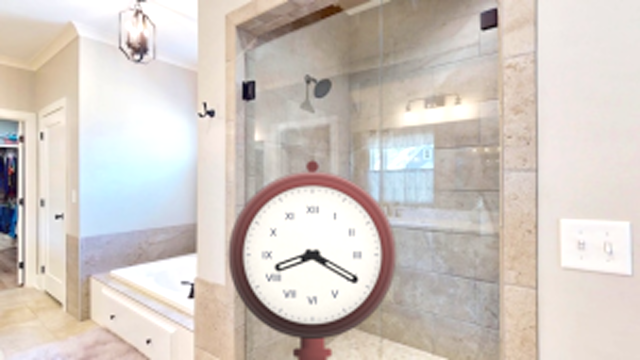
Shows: 8:20
